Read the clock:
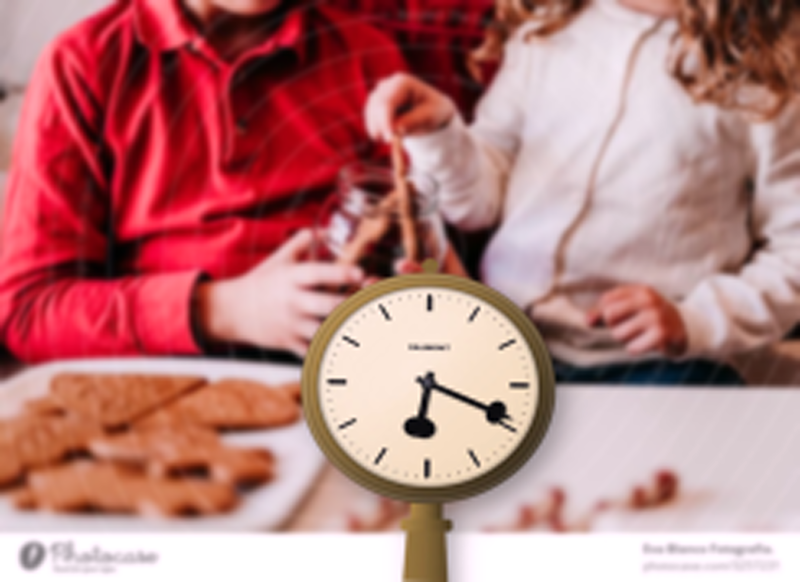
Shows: 6:19
